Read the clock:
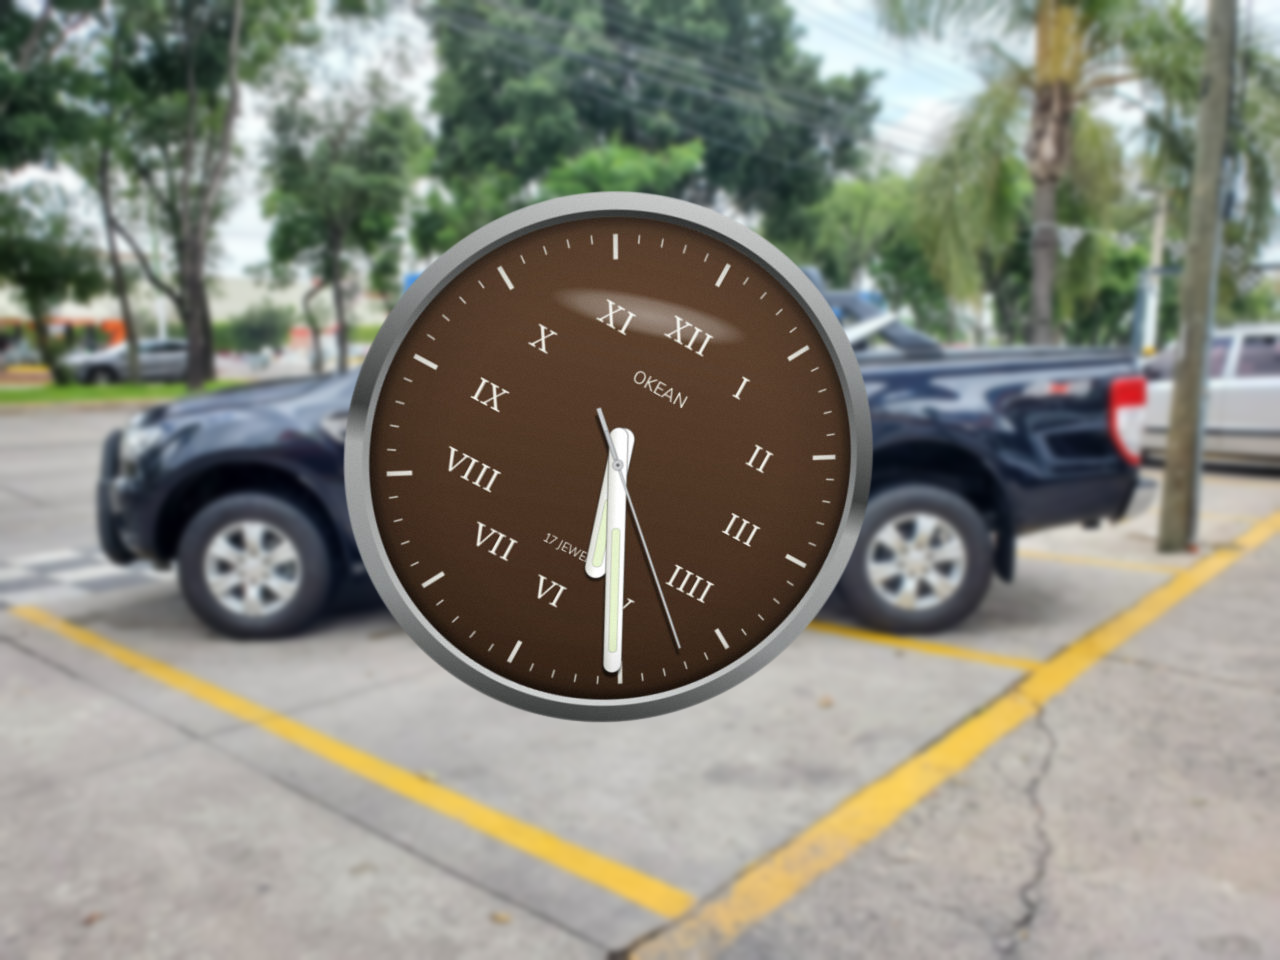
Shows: 5:25:22
